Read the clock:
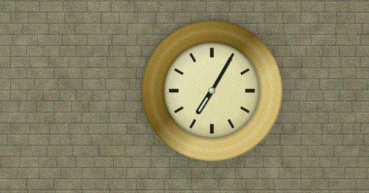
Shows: 7:05
